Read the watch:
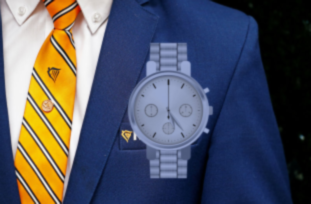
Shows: 5:24
